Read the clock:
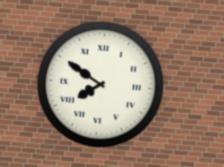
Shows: 7:50
